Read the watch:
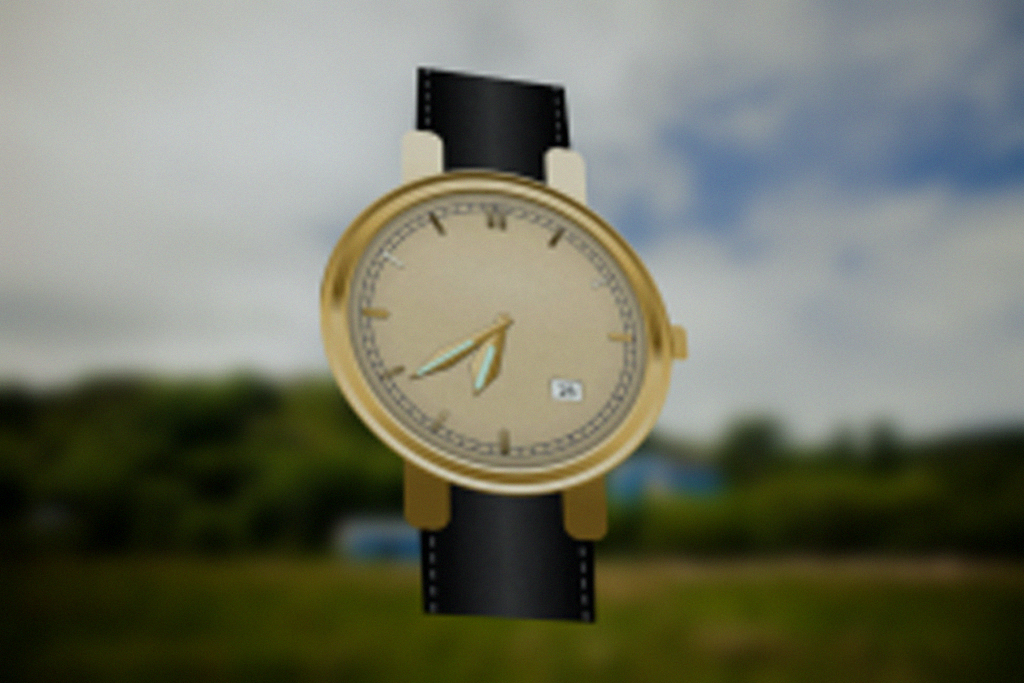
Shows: 6:39
